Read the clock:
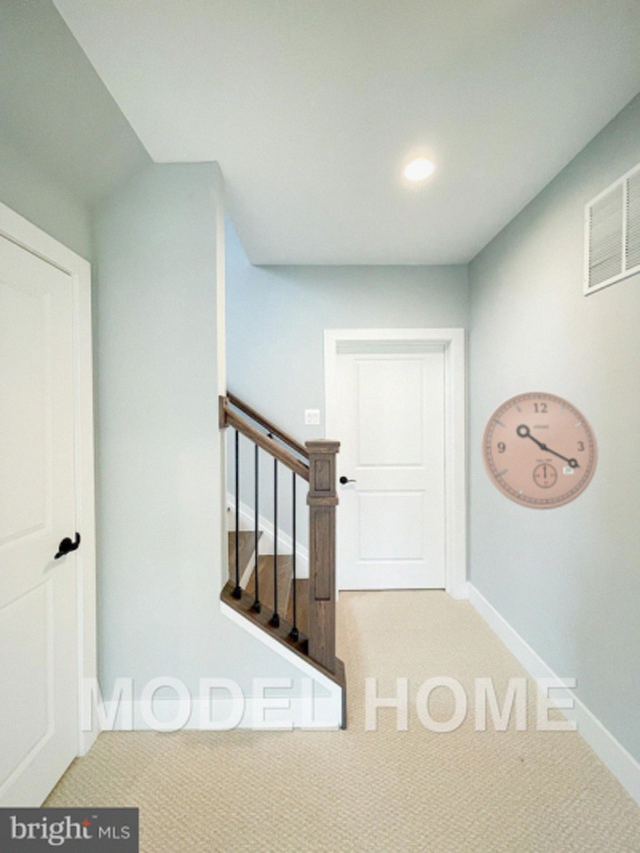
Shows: 10:20
